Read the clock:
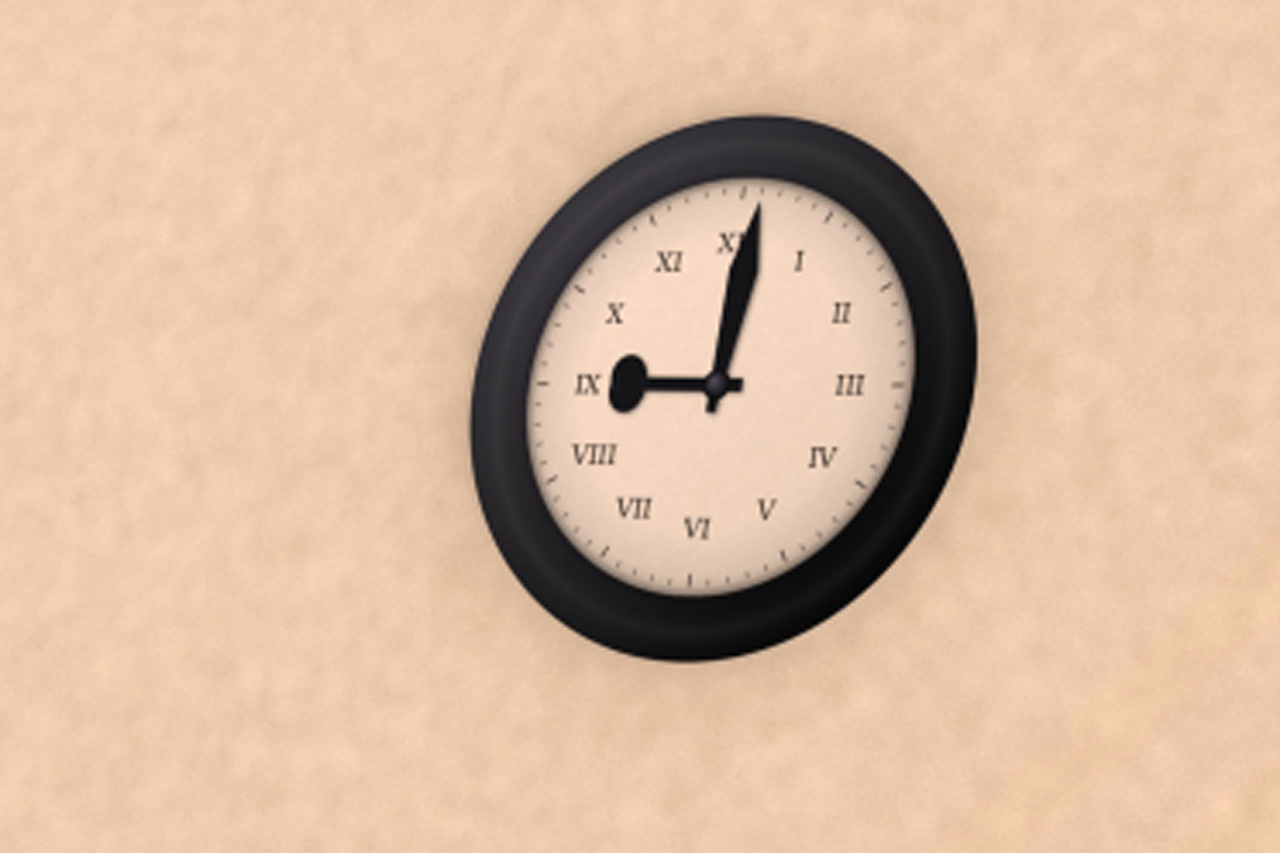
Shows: 9:01
